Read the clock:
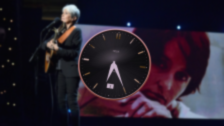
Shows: 6:25
